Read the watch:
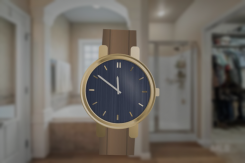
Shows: 11:51
